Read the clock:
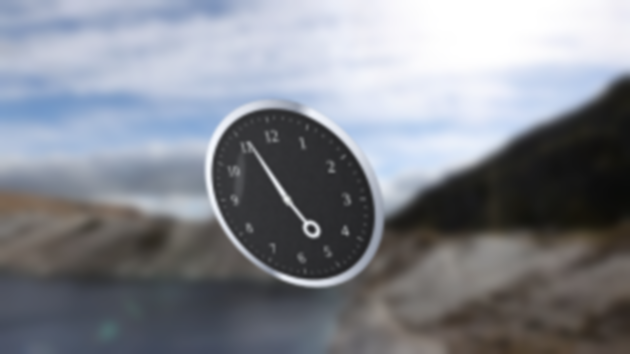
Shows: 4:56
